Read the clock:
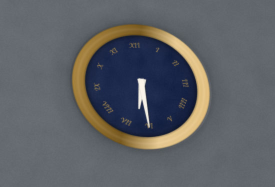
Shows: 6:30
